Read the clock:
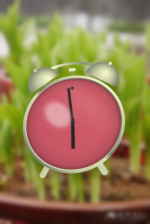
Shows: 5:59
